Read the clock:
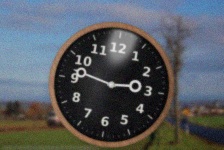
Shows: 2:47
